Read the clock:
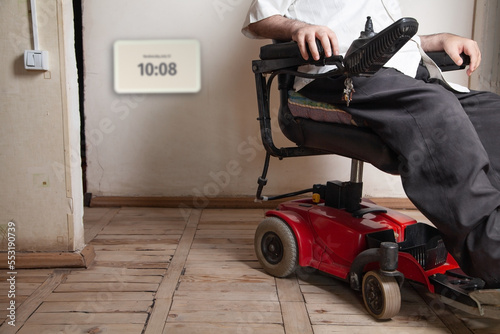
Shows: 10:08
